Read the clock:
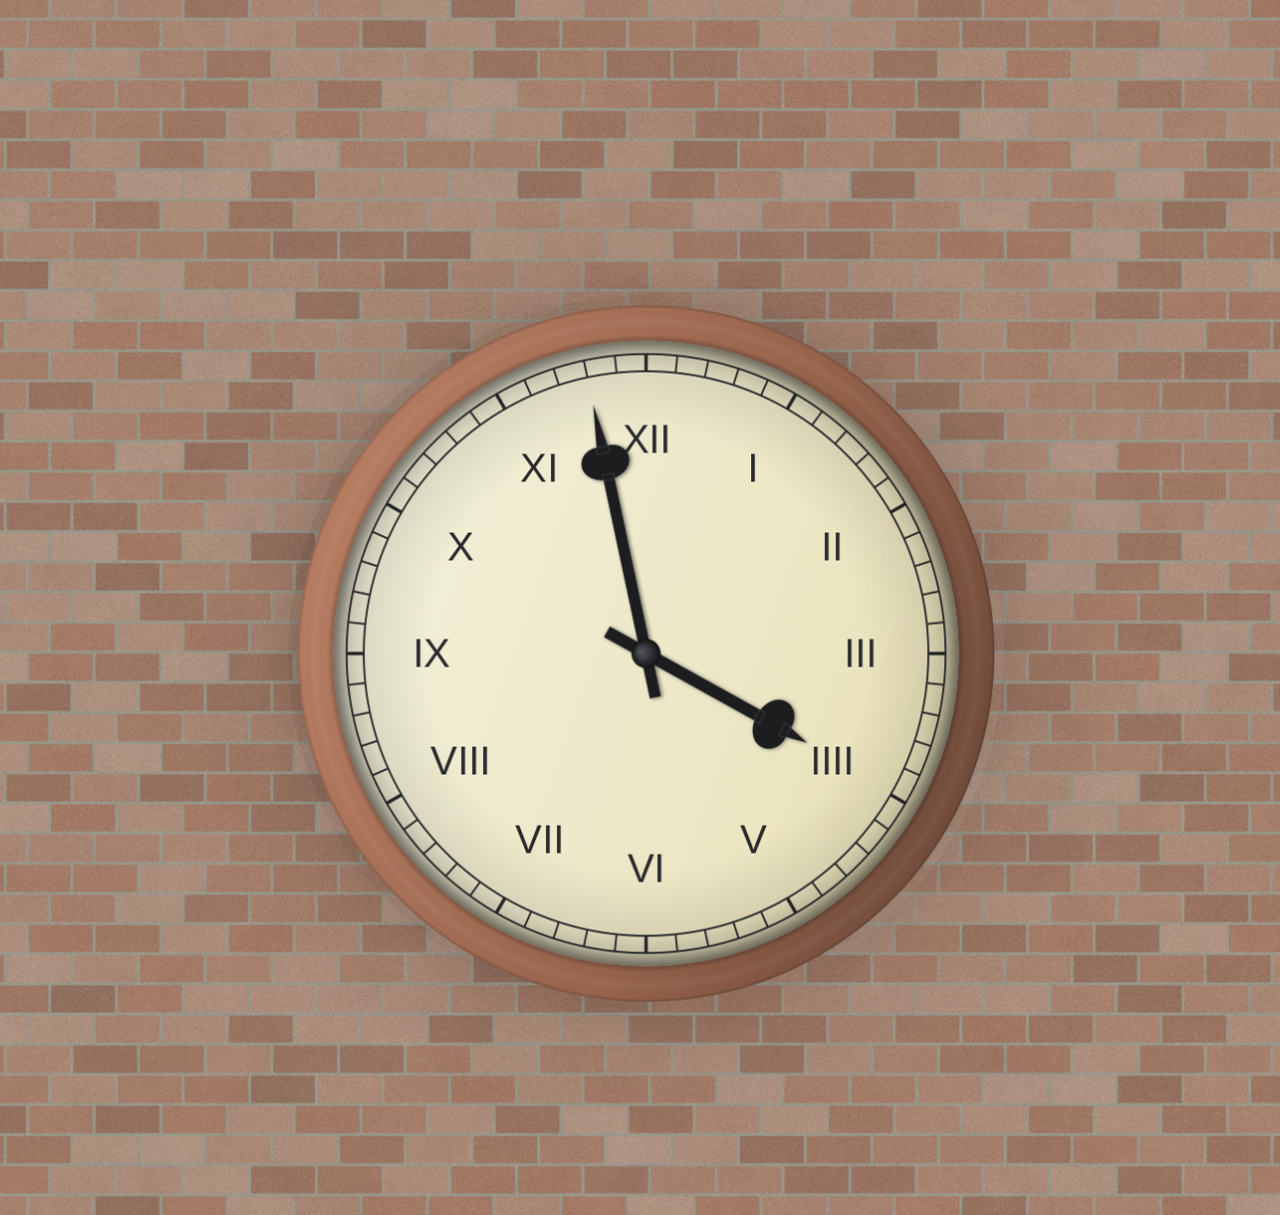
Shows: 3:58
